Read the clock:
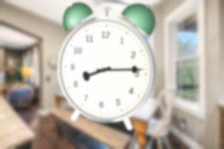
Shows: 8:14
